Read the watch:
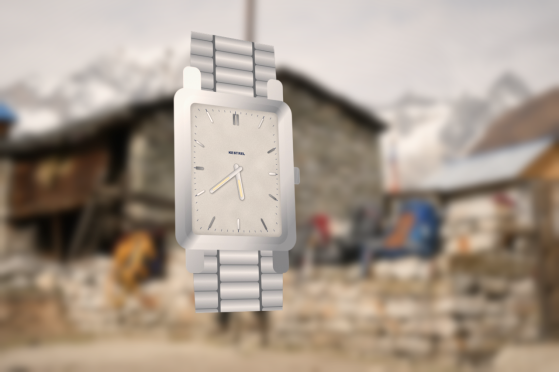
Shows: 5:39
